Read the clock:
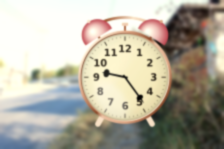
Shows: 9:24
